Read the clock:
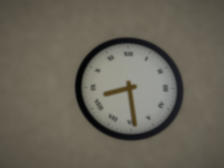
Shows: 8:29
